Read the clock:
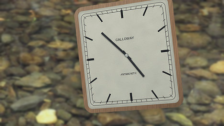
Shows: 4:53
